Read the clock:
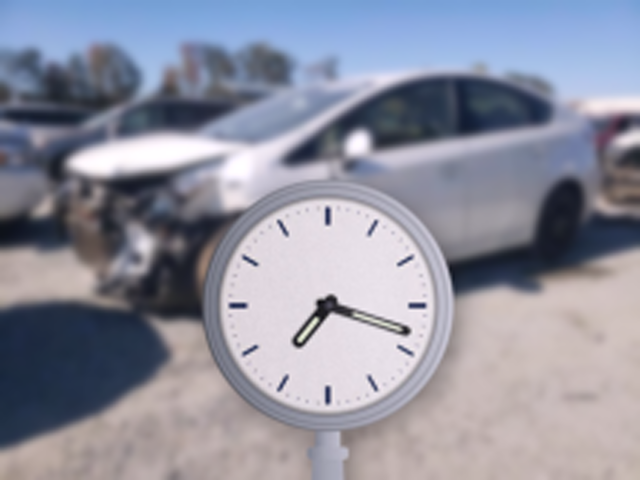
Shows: 7:18
